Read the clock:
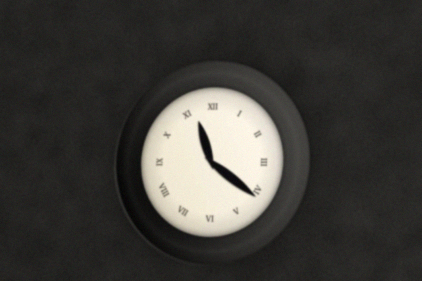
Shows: 11:21
